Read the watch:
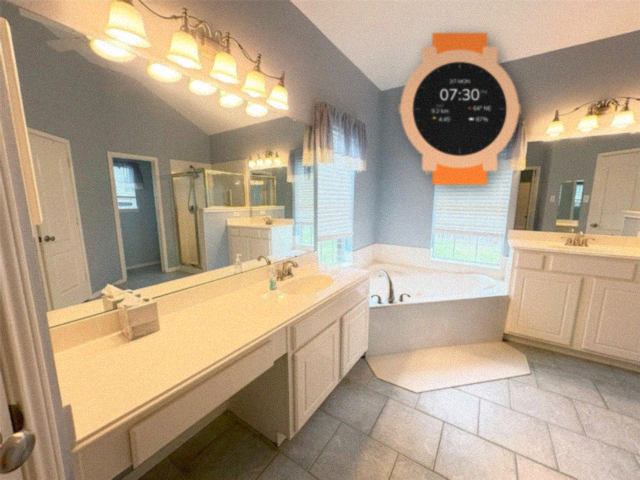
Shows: 7:30
